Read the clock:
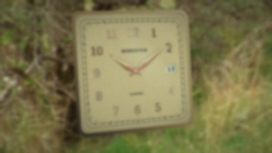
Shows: 10:09
